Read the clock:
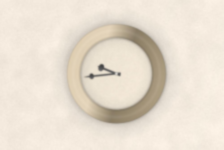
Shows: 9:44
